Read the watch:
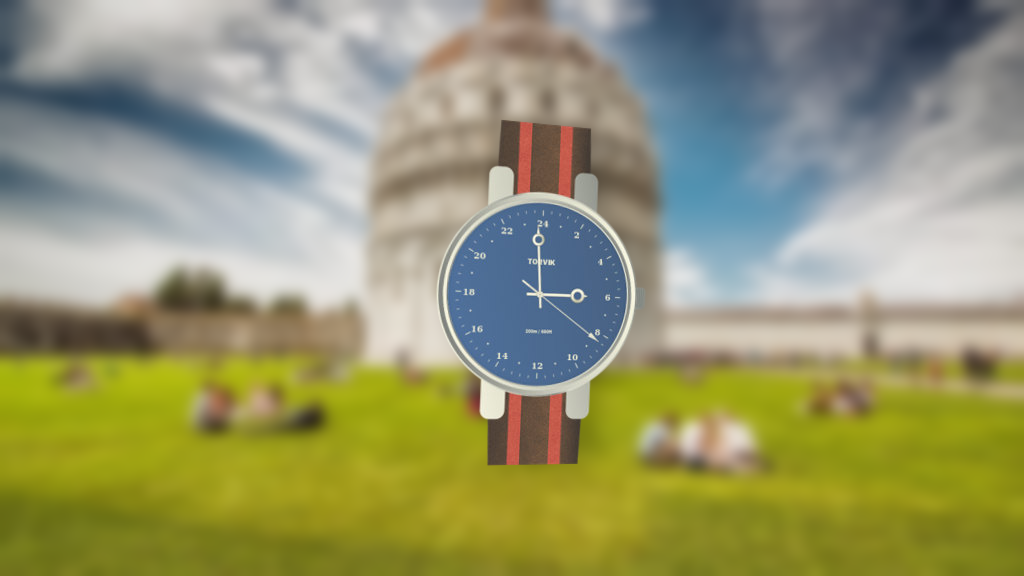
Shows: 5:59:21
